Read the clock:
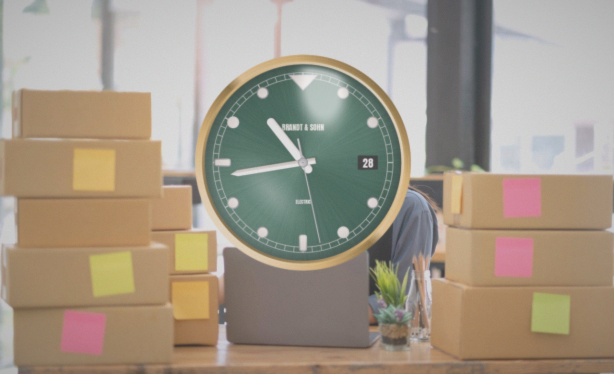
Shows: 10:43:28
